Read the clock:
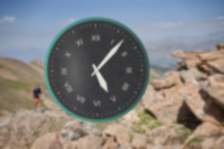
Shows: 5:07
